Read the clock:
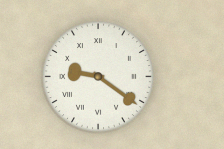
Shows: 9:21
